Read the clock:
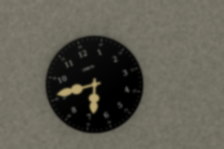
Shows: 6:46
